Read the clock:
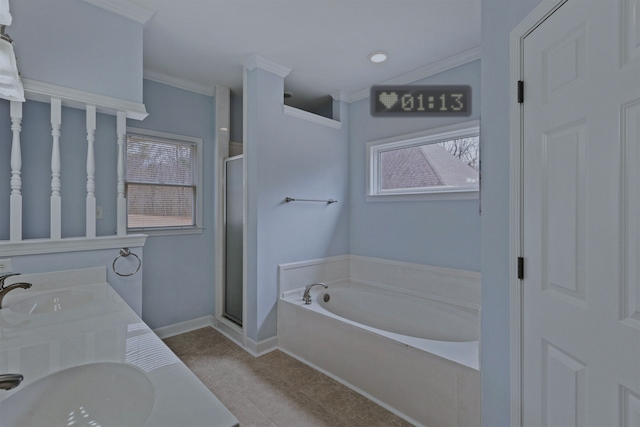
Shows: 1:13
